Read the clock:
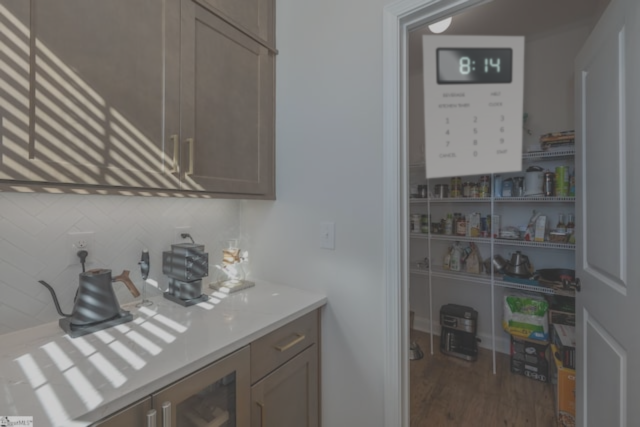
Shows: 8:14
